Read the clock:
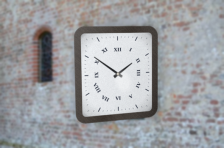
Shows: 1:51
